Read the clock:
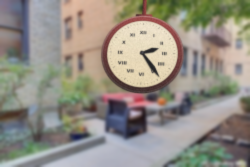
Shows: 2:24
